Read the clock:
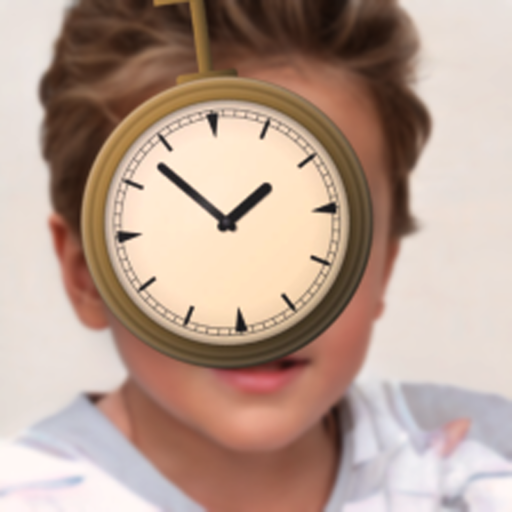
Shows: 1:53
